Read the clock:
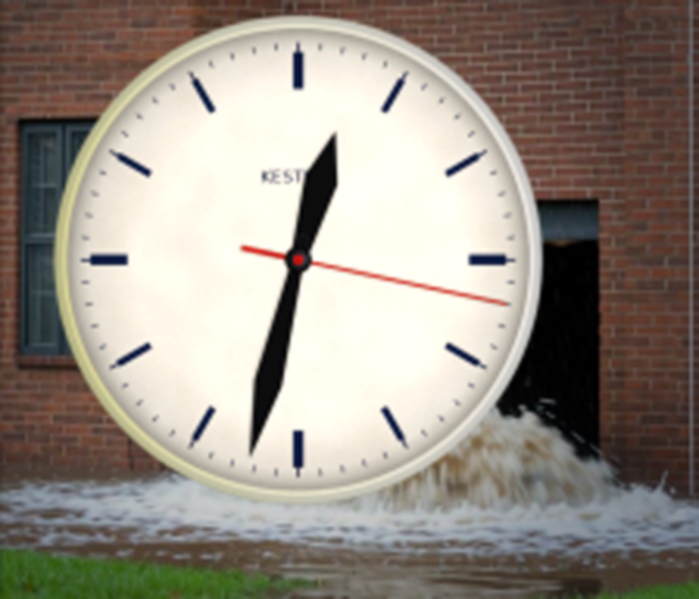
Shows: 12:32:17
